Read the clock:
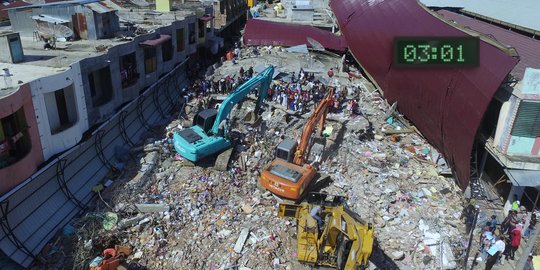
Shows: 3:01
